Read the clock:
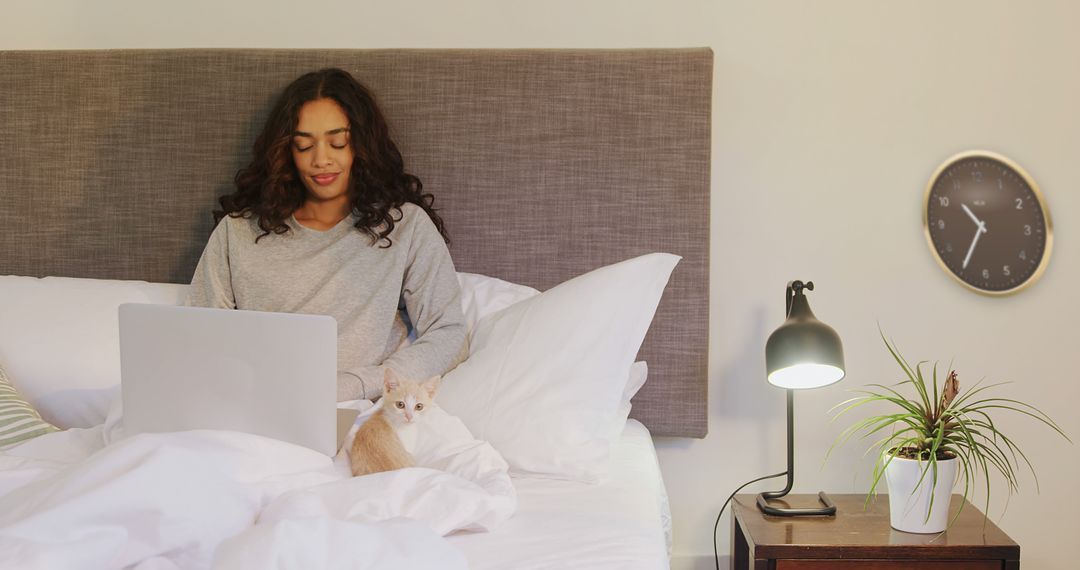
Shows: 10:35
